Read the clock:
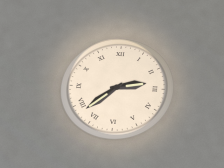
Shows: 2:38
